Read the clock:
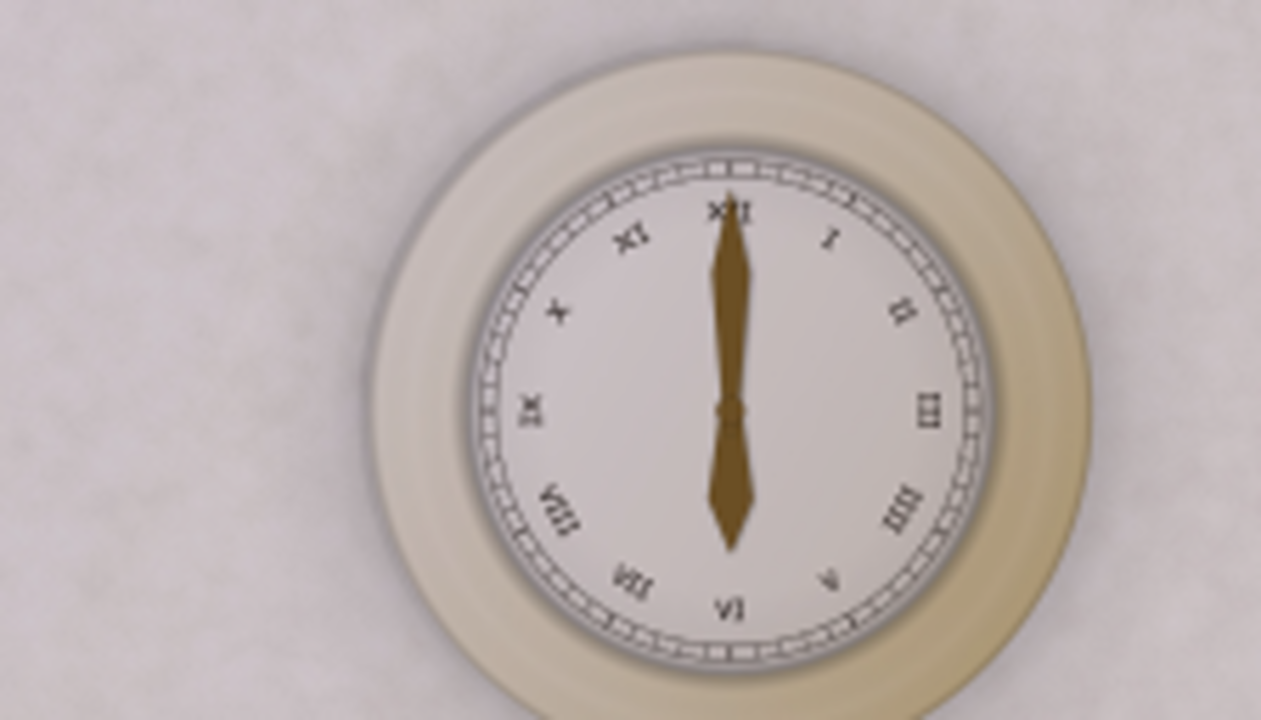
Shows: 6:00
